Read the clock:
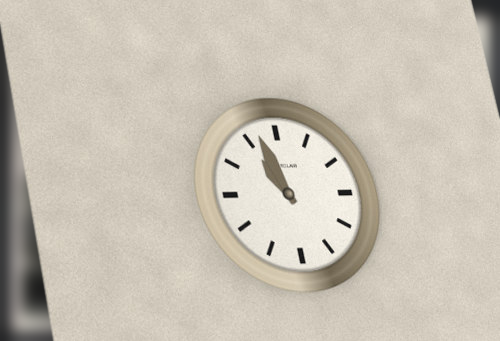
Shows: 10:57
